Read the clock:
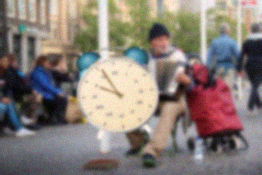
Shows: 9:56
